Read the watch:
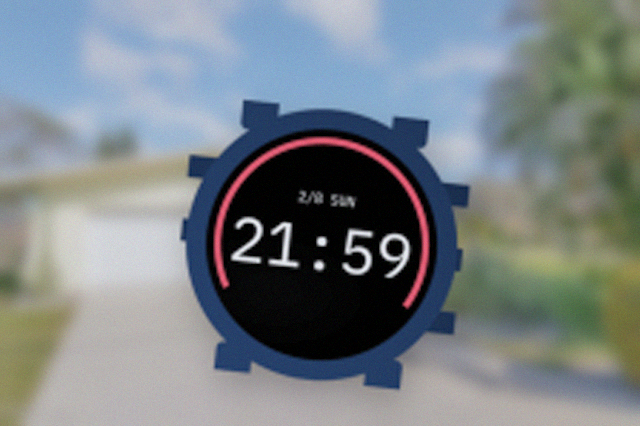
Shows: 21:59
